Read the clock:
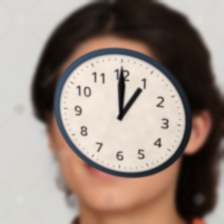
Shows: 1:00
